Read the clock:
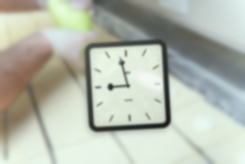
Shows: 8:58
